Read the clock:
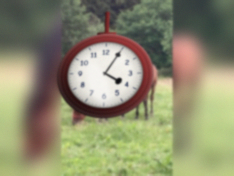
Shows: 4:05
